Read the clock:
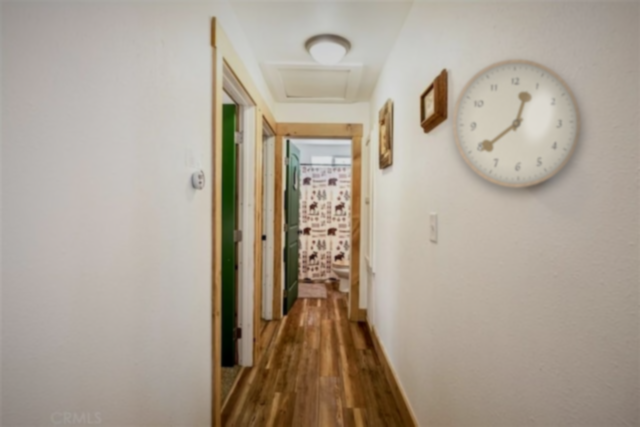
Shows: 12:39
